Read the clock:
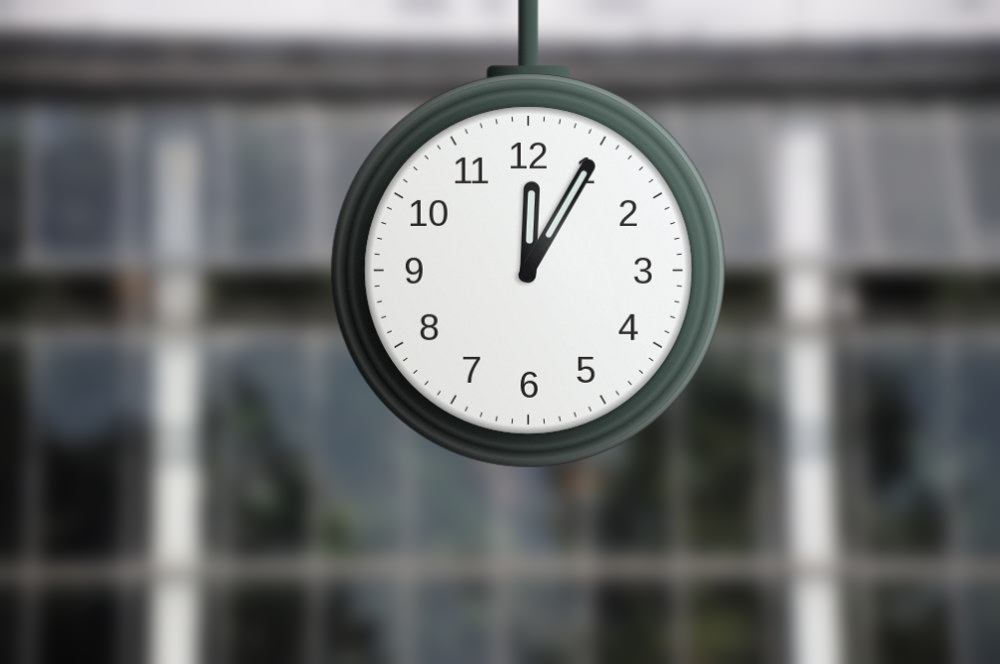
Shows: 12:05
